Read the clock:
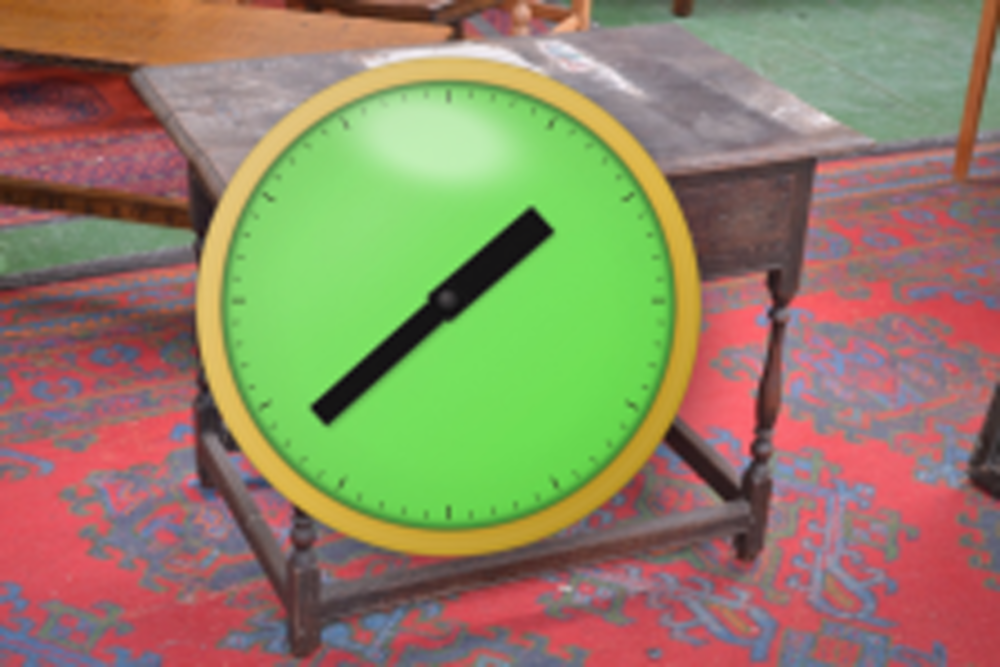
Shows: 1:38
